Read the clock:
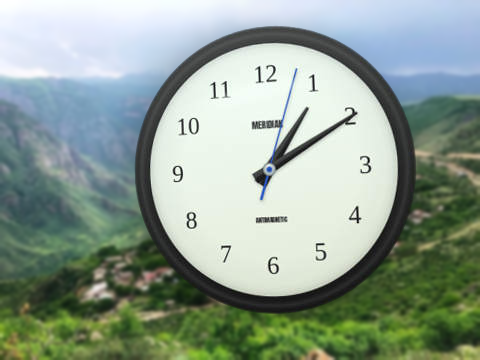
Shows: 1:10:03
